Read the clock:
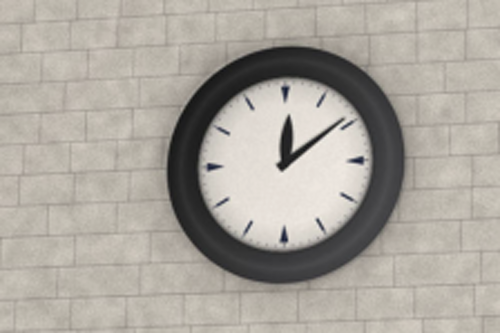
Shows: 12:09
